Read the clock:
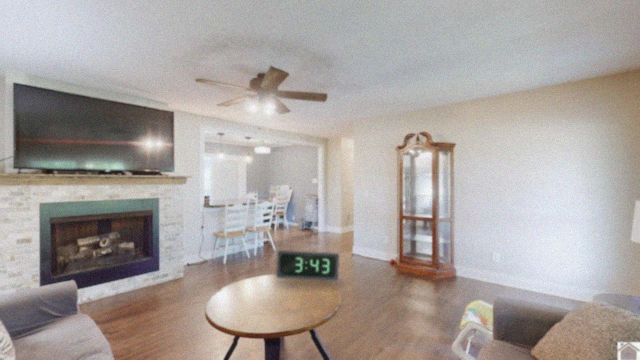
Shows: 3:43
